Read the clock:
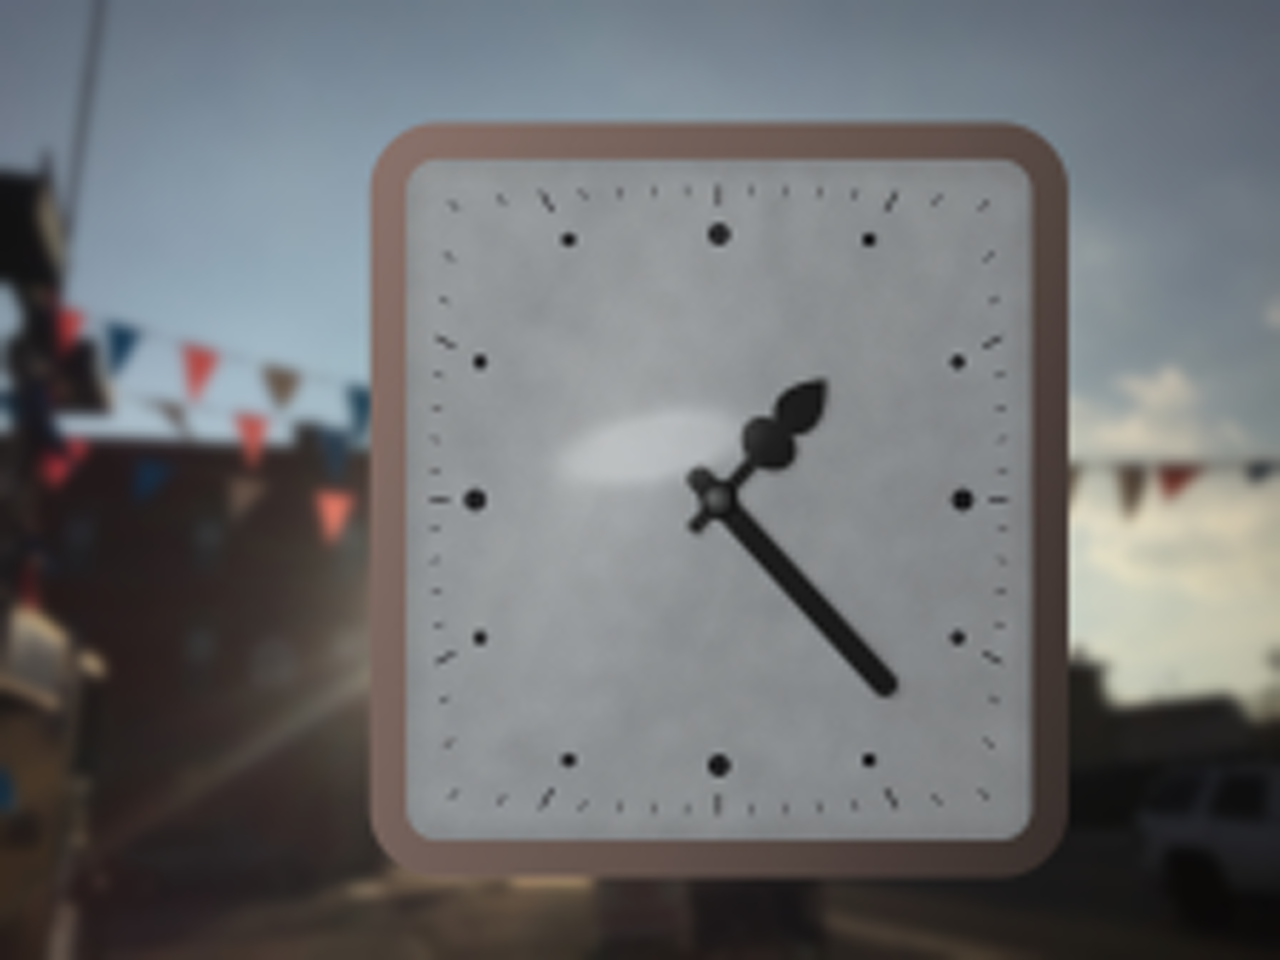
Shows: 1:23
